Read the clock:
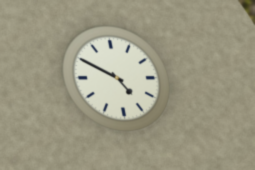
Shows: 4:50
